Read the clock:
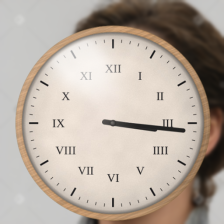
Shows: 3:16
